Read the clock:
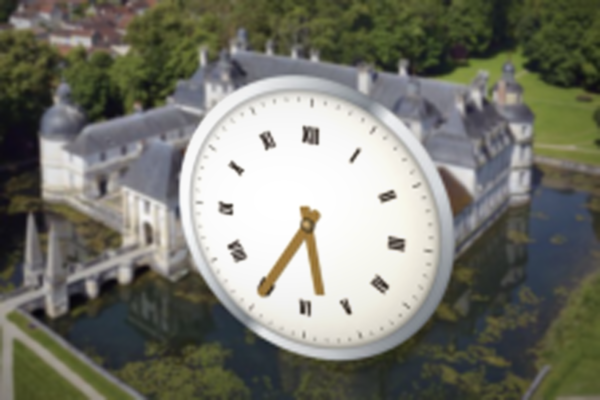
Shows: 5:35
